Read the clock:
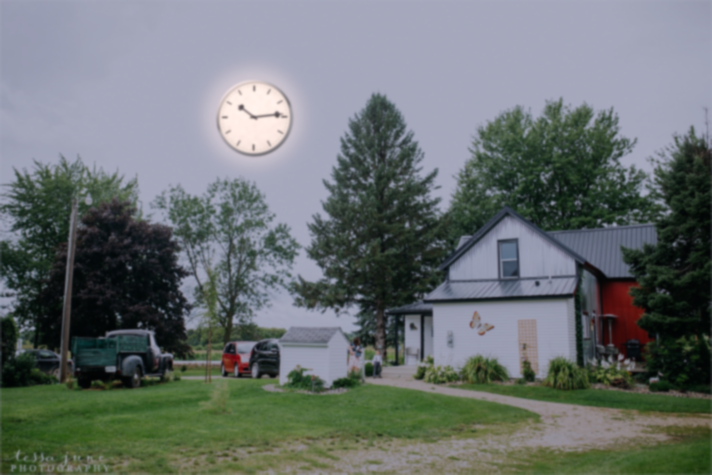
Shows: 10:14
